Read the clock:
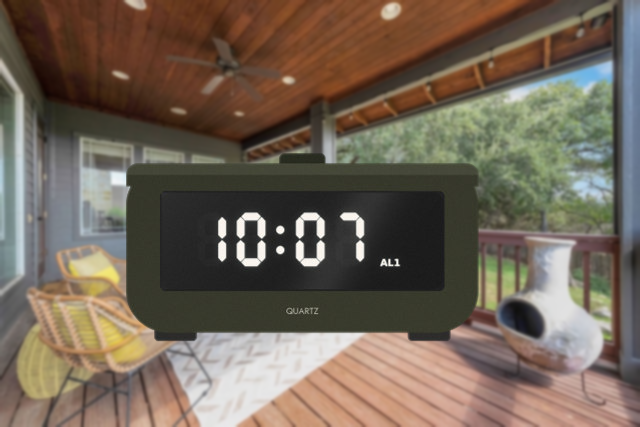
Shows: 10:07
